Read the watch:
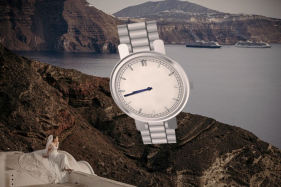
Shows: 8:43
